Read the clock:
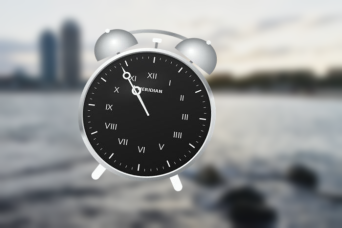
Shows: 10:54
